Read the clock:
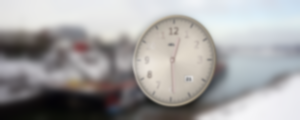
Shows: 12:29
